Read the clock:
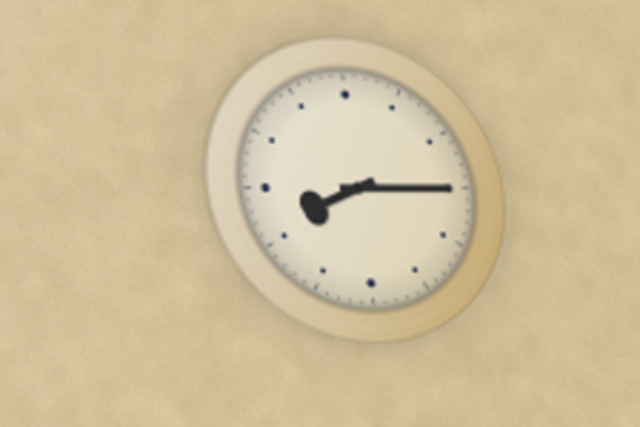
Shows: 8:15
